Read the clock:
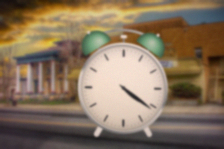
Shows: 4:21
